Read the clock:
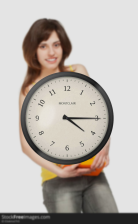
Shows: 4:15
